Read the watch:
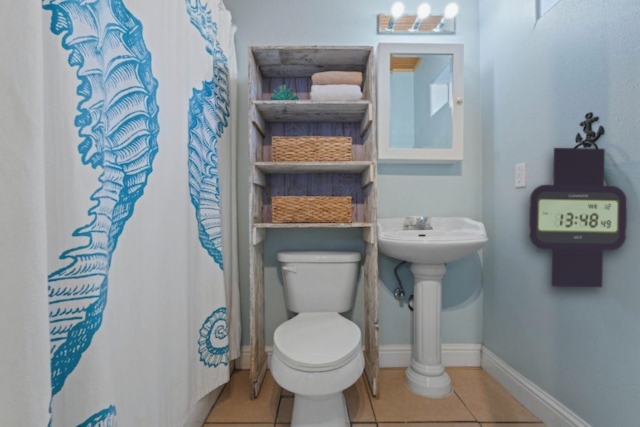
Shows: 13:48
